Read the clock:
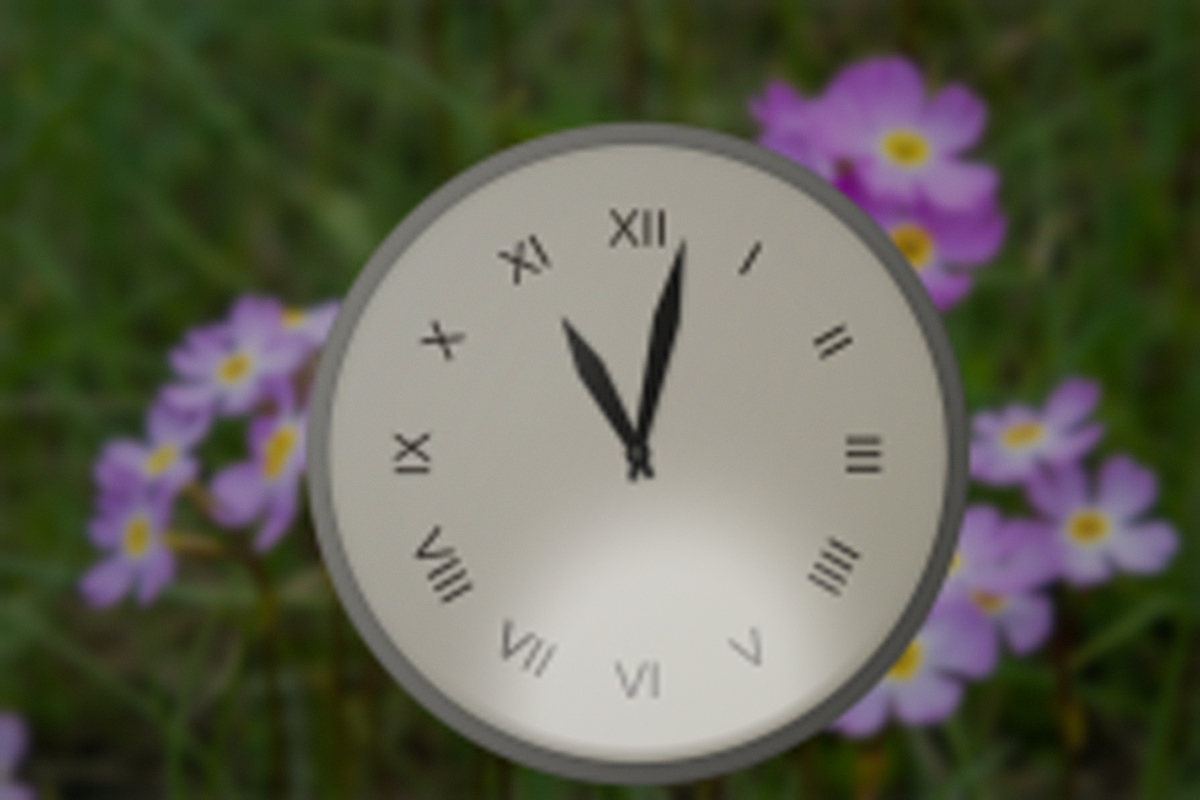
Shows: 11:02
